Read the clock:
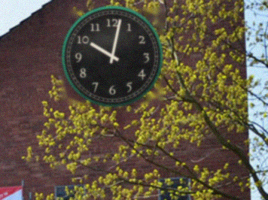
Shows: 10:02
